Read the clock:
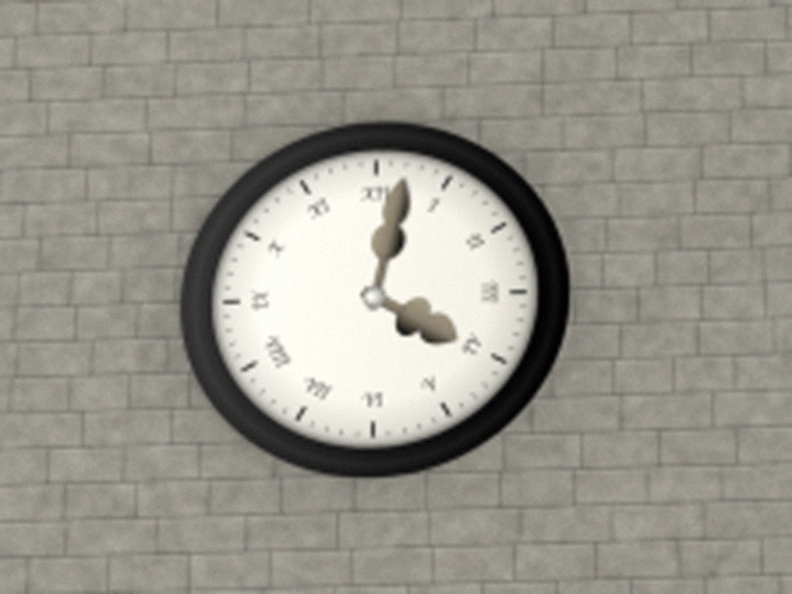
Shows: 4:02
